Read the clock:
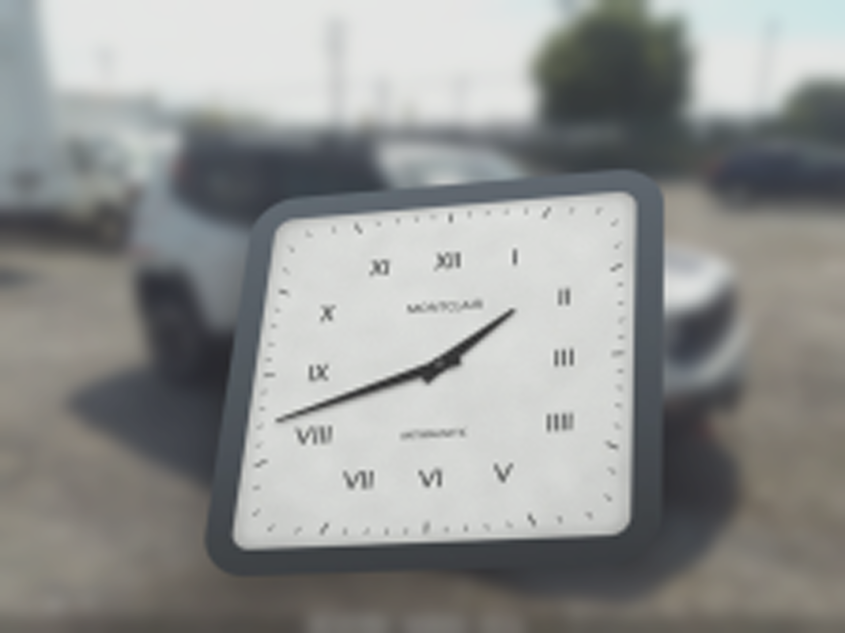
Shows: 1:42
